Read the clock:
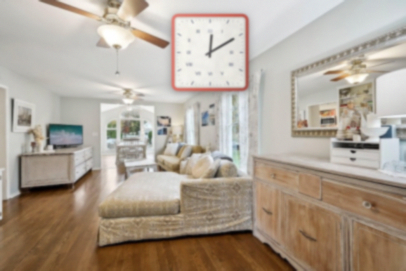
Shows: 12:10
